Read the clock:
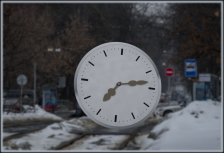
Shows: 7:13
